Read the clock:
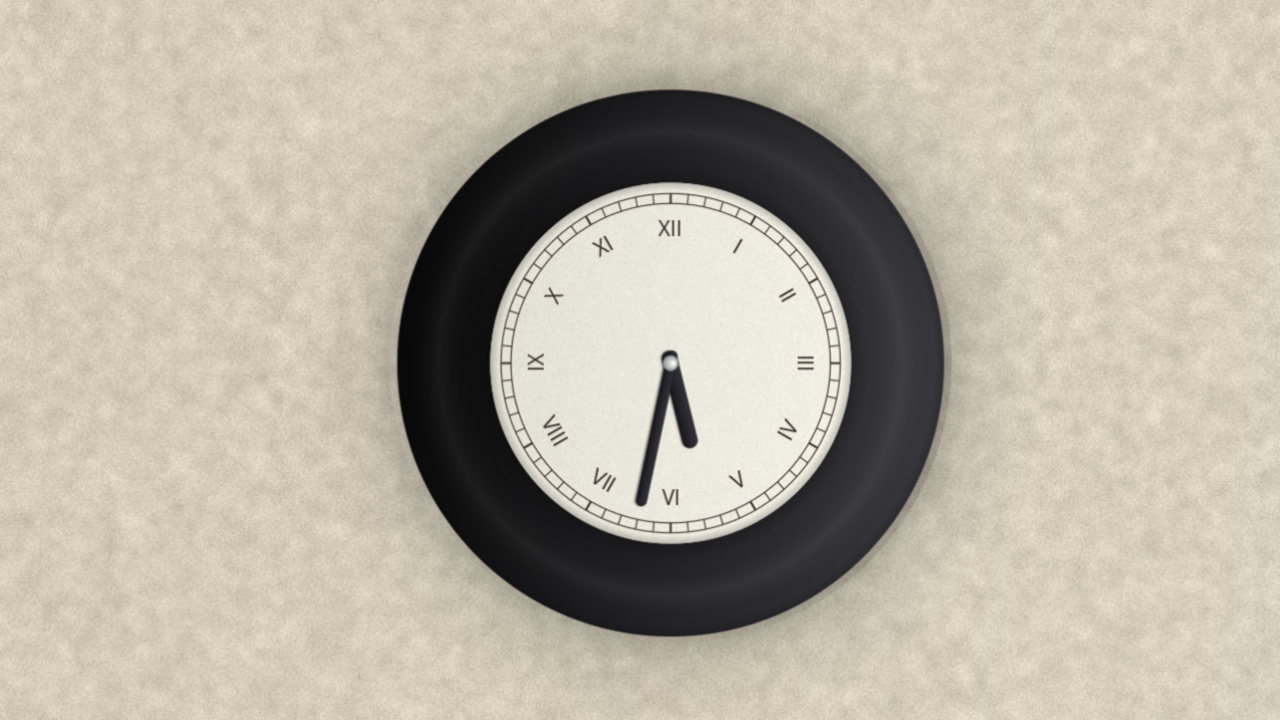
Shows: 5:32
